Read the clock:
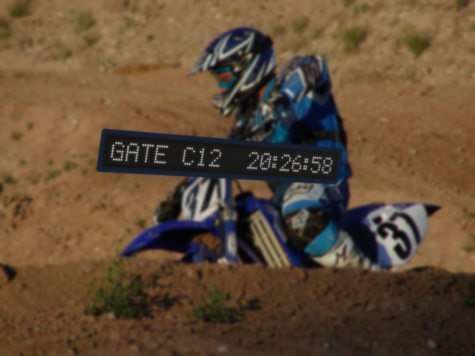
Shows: 20:26:58
